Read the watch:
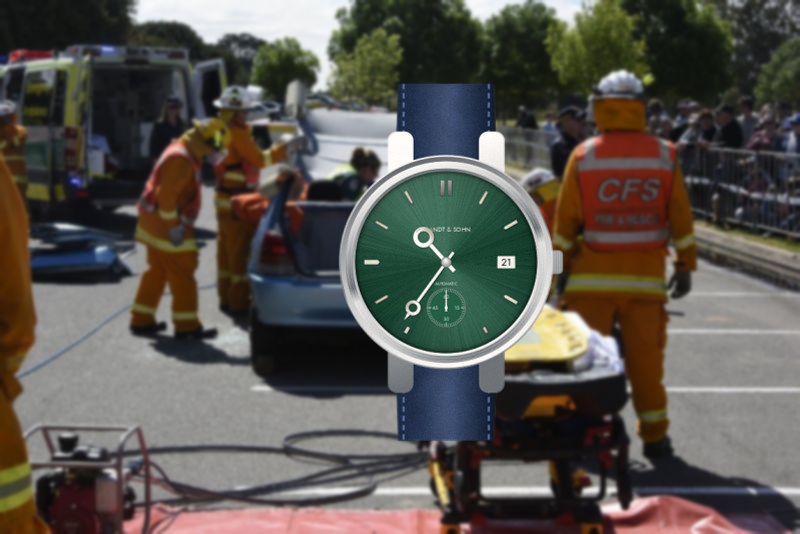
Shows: 10:36
